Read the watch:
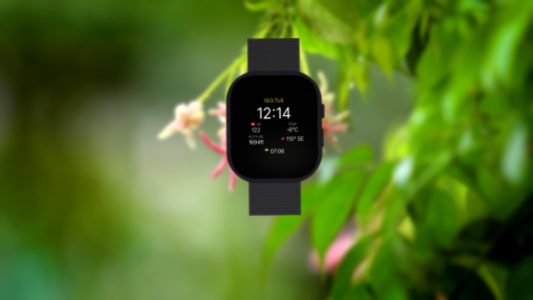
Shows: 12:14
